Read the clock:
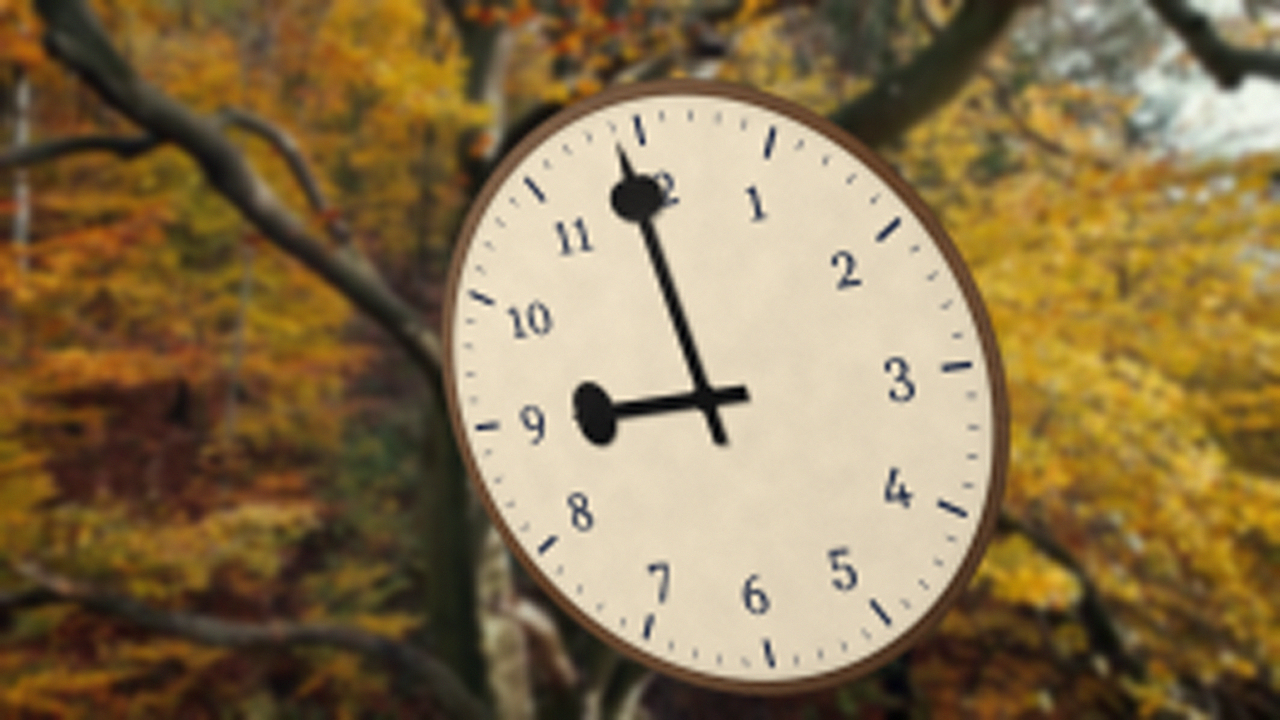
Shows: 8:59
